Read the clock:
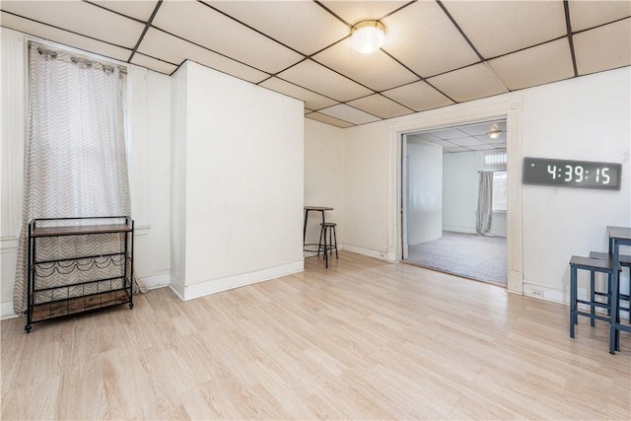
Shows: 4:39:15
